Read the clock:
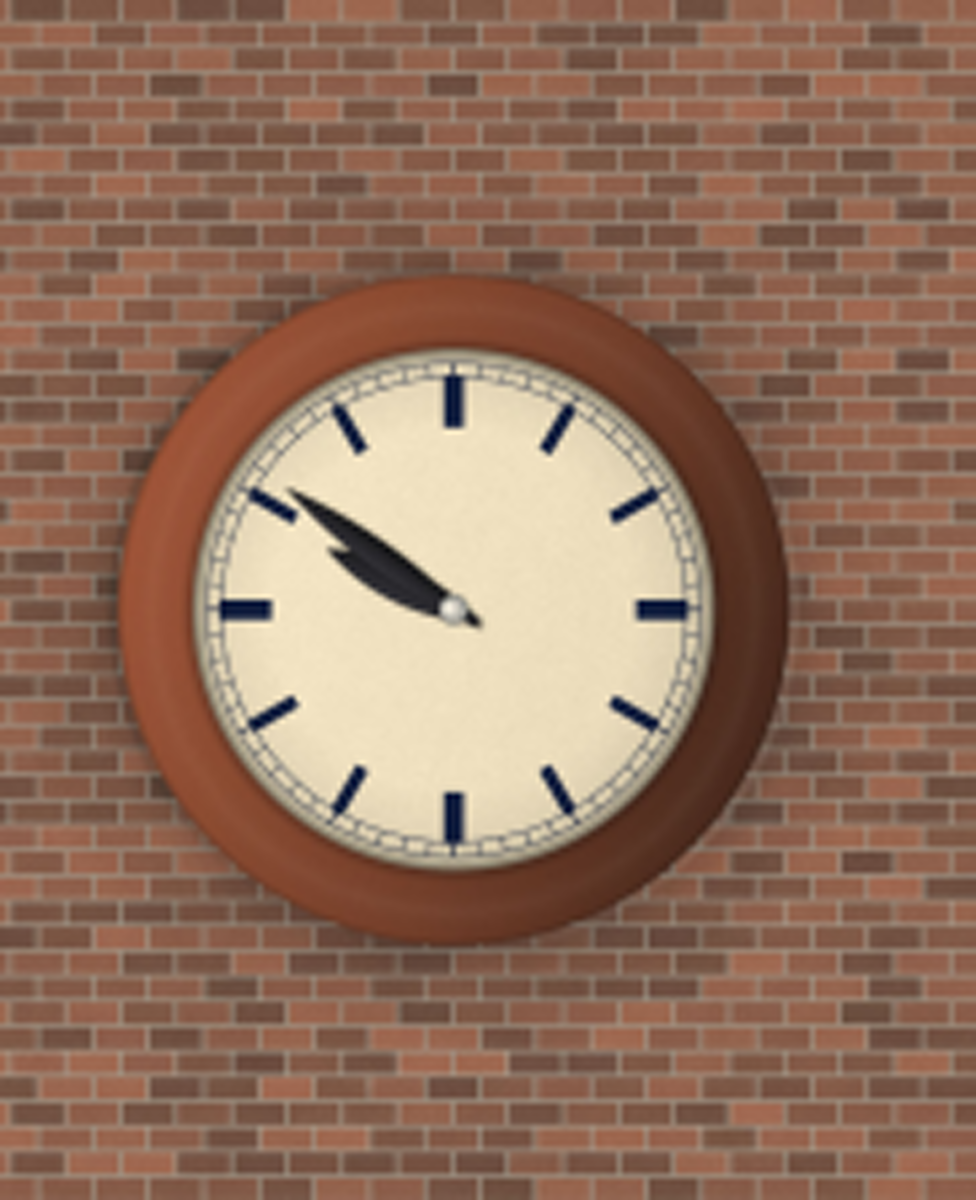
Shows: 9:51
